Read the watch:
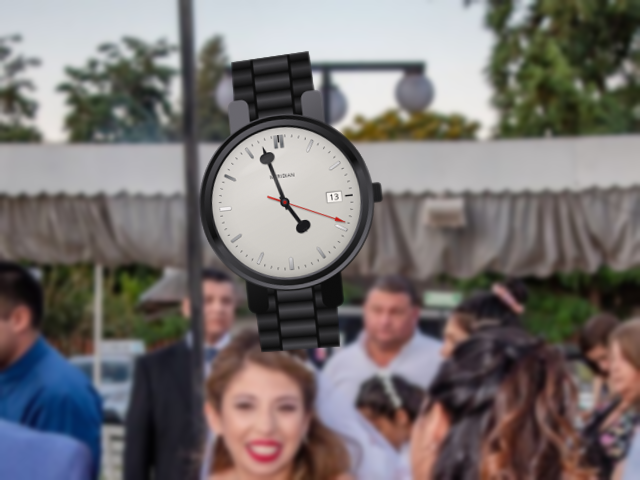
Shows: 4:57:19
